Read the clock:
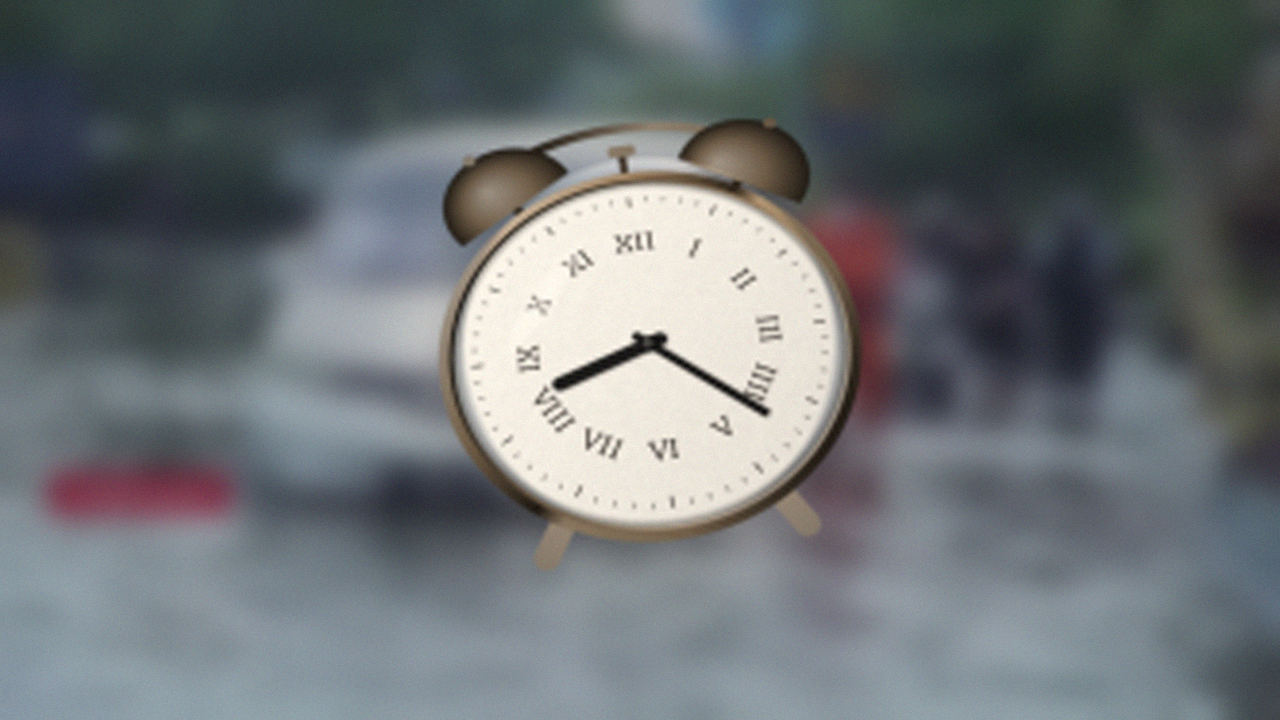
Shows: 8:22
